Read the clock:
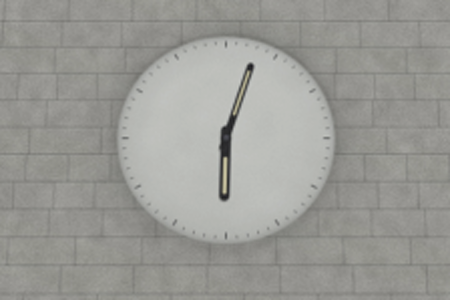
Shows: 6:03
